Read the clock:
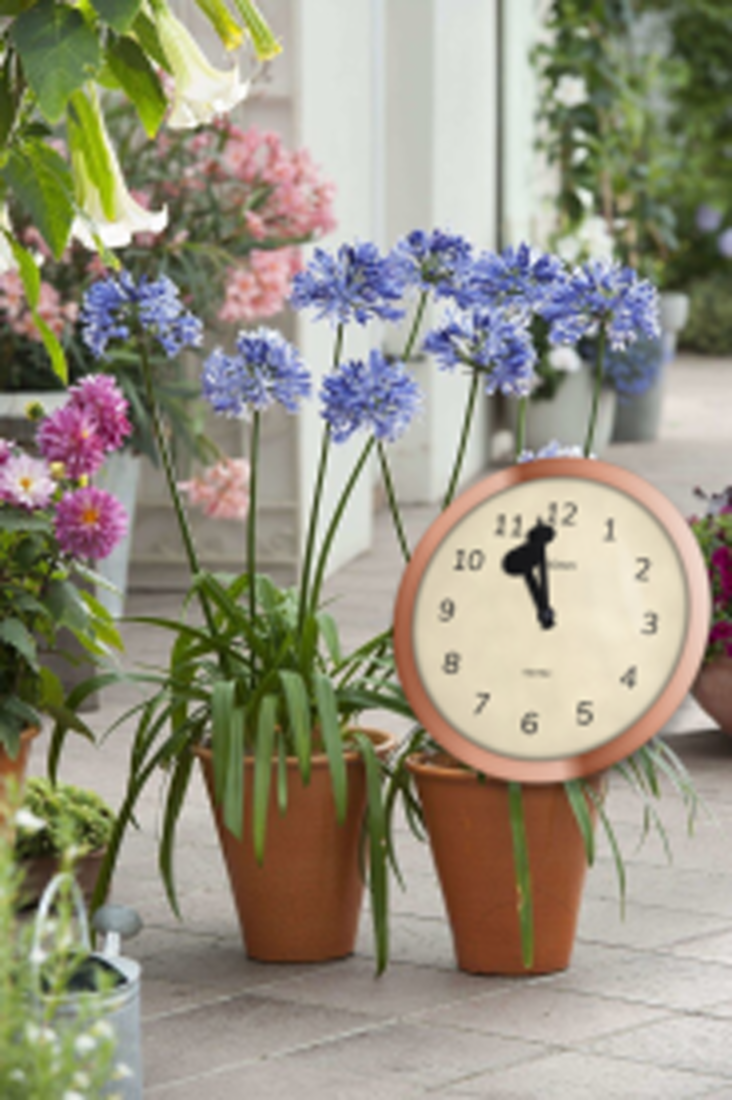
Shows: 10:58
